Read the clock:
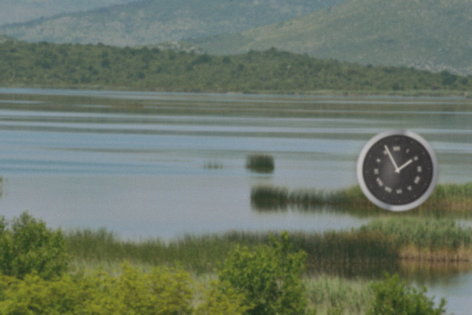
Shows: 1:56
